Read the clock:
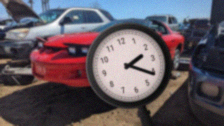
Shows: 2:21
